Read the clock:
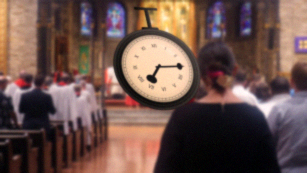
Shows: 7:15
